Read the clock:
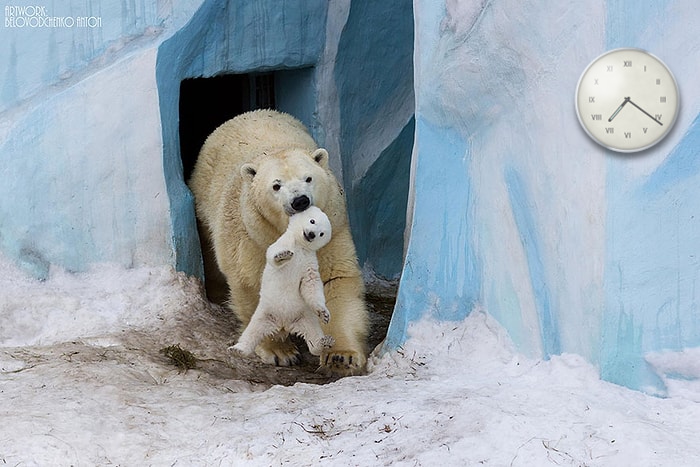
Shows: 7:21
